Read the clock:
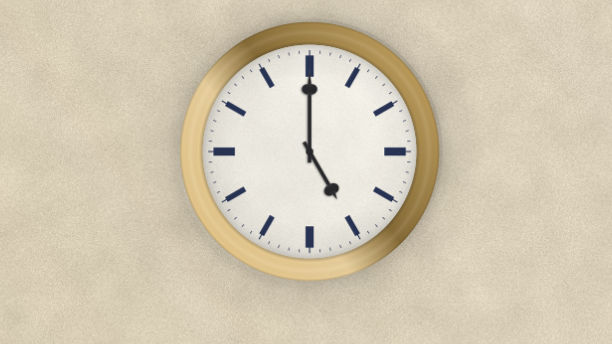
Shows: 5:00
